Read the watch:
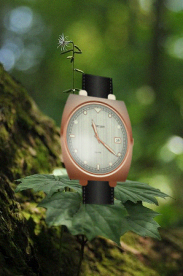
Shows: 11:21
